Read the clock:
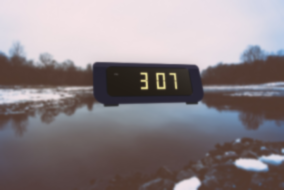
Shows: 3:07
